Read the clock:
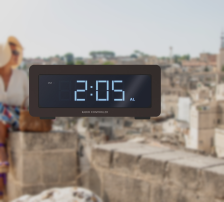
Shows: 2:05
